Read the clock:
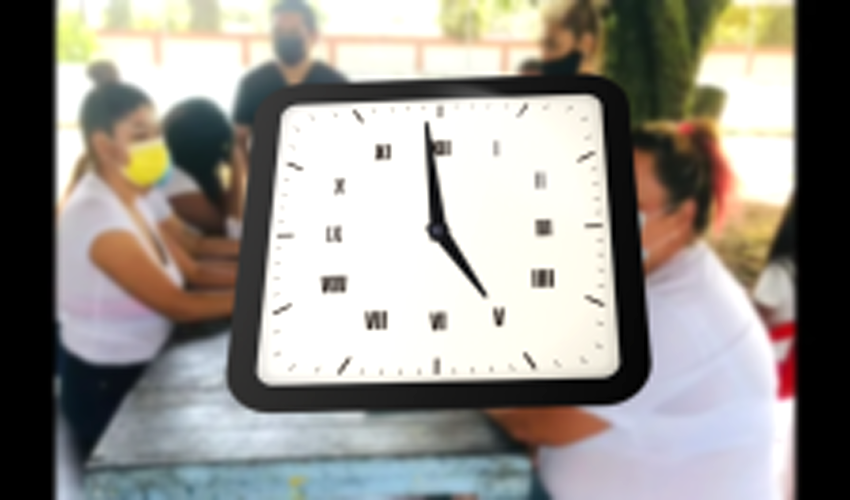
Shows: 4:59
